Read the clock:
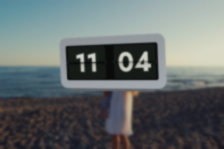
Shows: 11:04
